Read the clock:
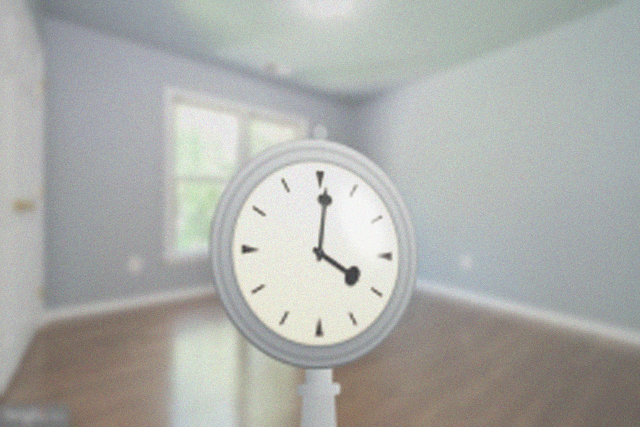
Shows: 4:01
